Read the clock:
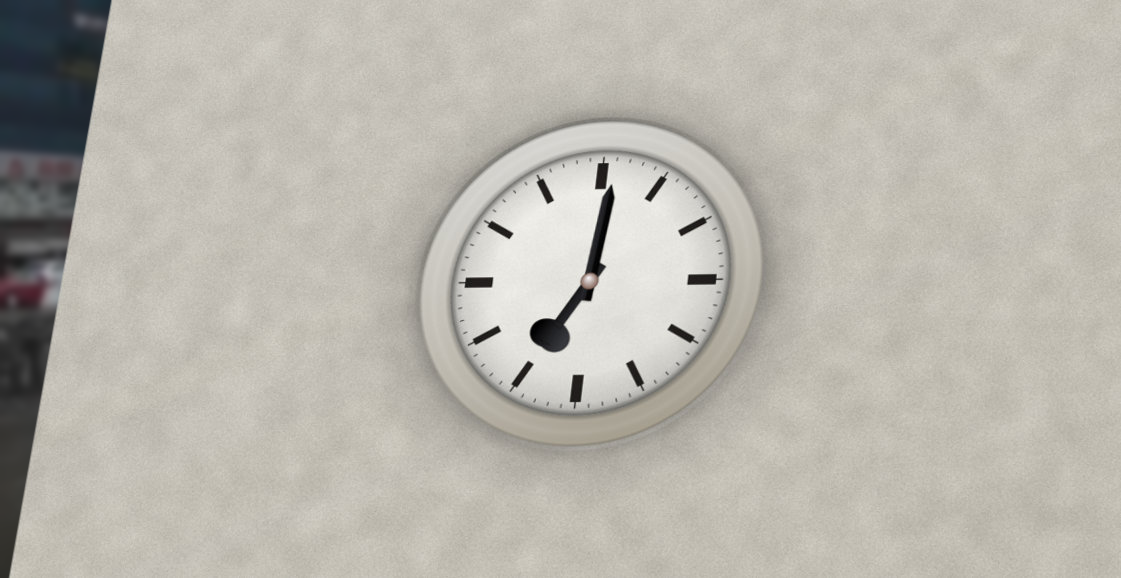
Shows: 7:01
